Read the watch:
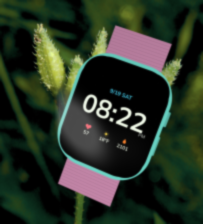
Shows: 8:22
